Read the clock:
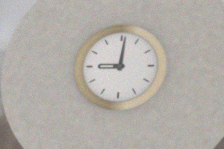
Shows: 9:01
